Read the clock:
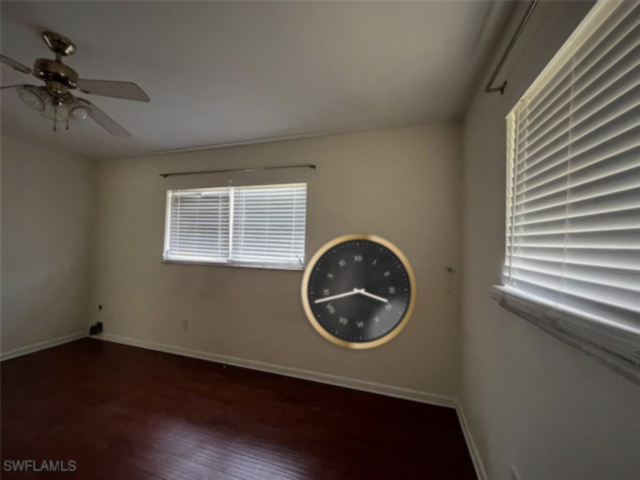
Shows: 3:43
